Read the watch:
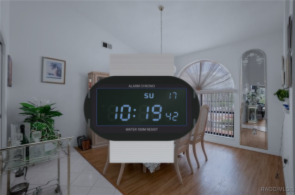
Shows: 10:19:42
